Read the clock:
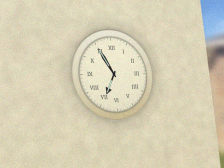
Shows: 6:55
